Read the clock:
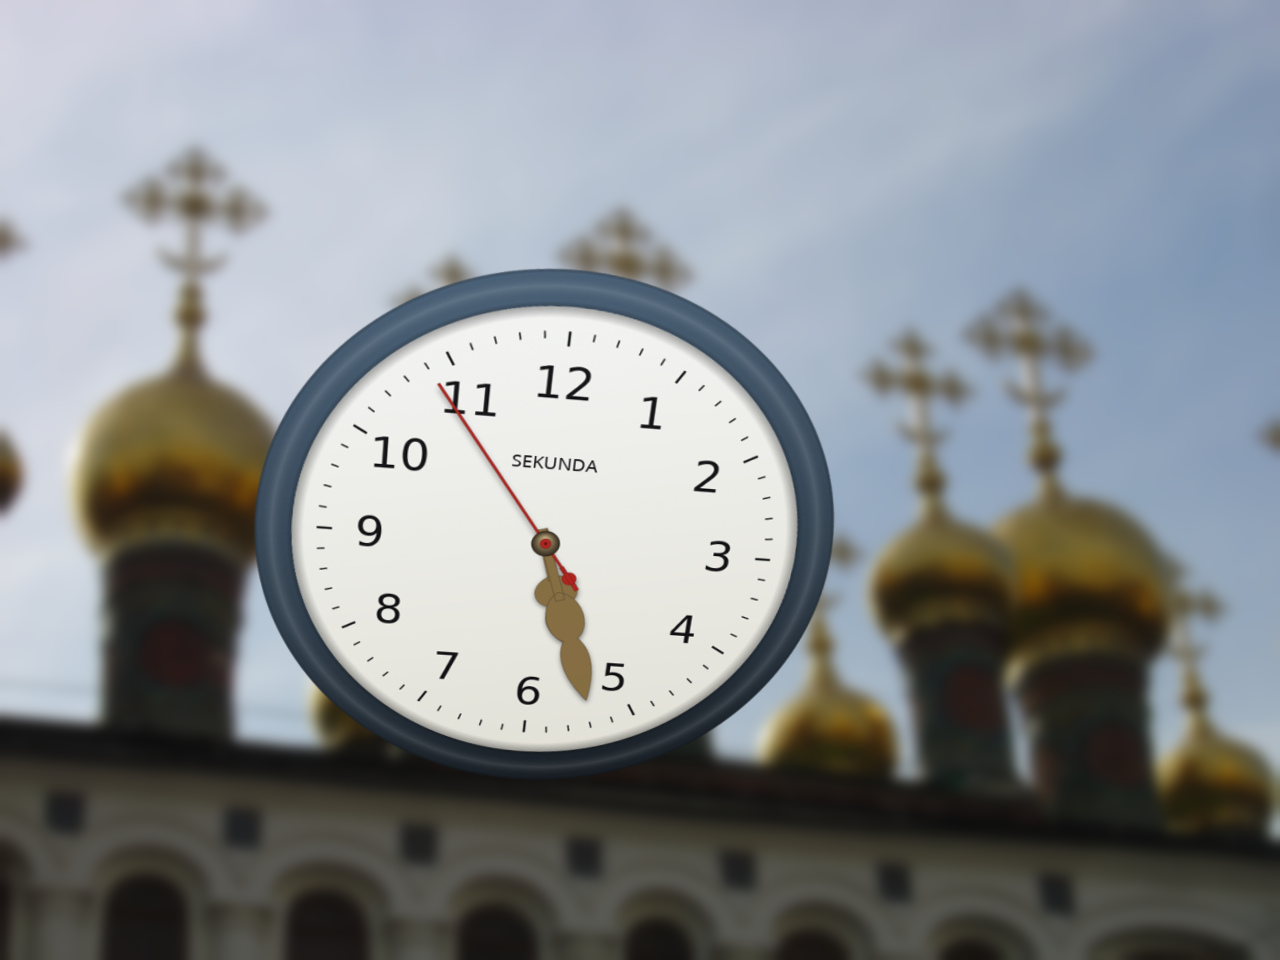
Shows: 5:26:54
